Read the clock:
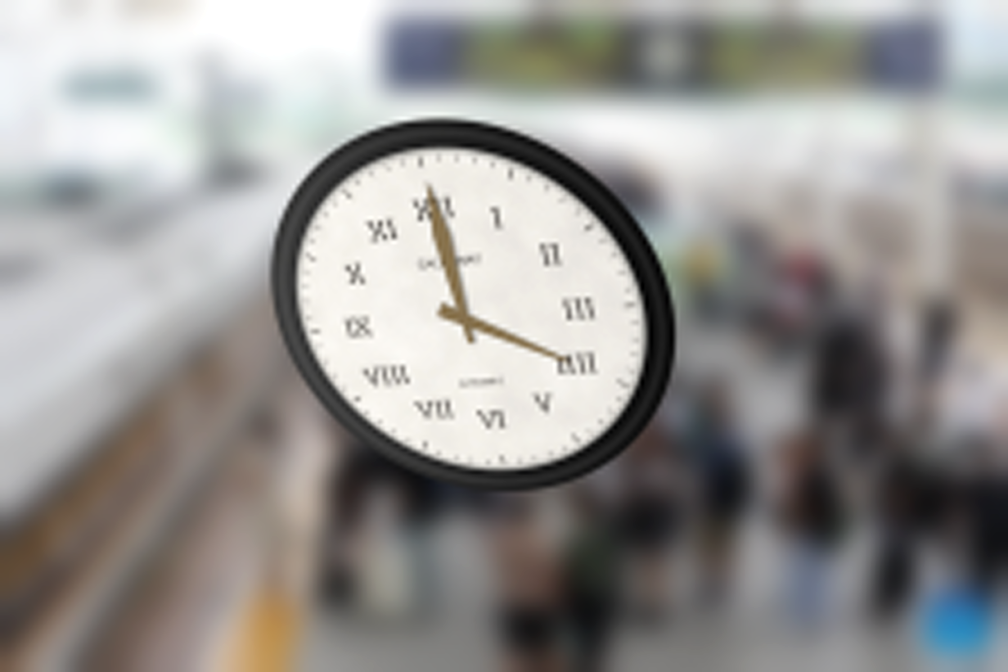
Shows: 4:00
